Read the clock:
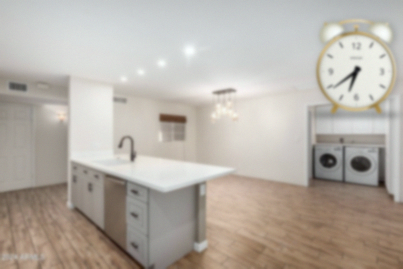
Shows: 6:39
